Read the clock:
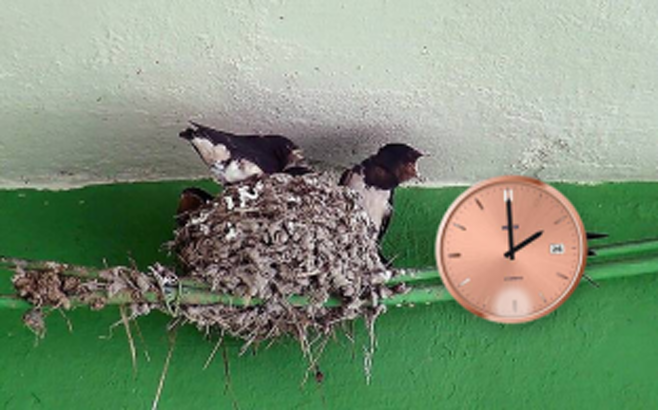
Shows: 2:00
